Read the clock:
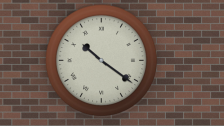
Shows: 10:21
